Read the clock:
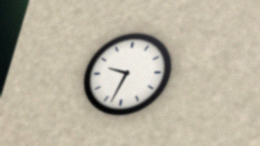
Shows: 9:33
